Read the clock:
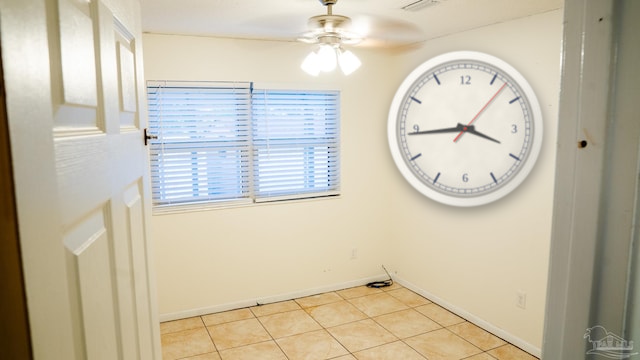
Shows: 3:44:07
